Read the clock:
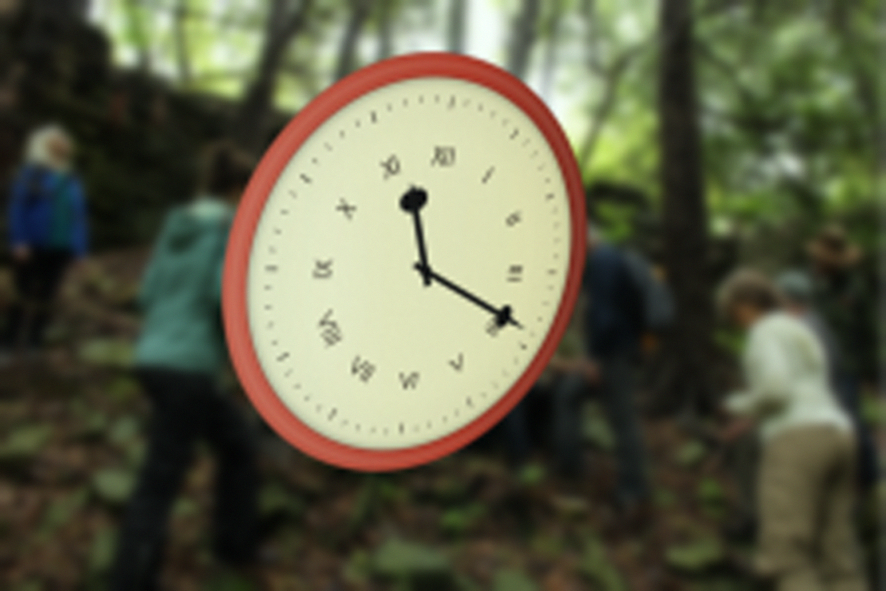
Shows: 11:19
